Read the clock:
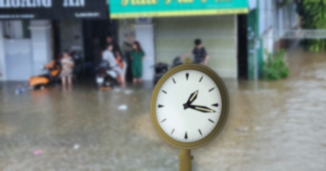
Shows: 1:17
